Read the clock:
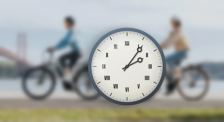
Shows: 2:06
